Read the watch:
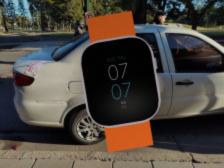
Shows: 7:07
